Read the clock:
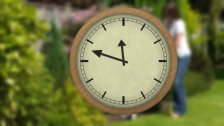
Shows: 11:48
